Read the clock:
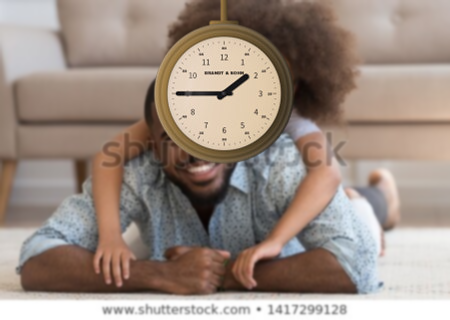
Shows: 1:45
